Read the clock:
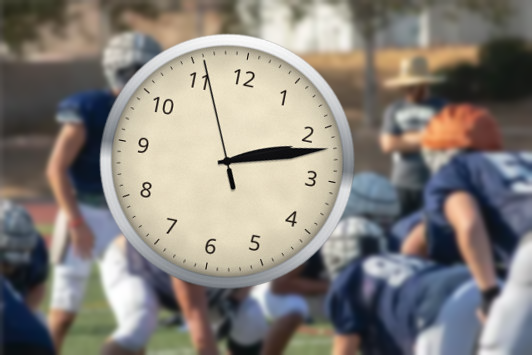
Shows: 2:11:56
